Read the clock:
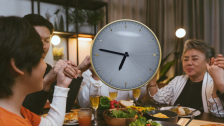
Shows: 6:47
